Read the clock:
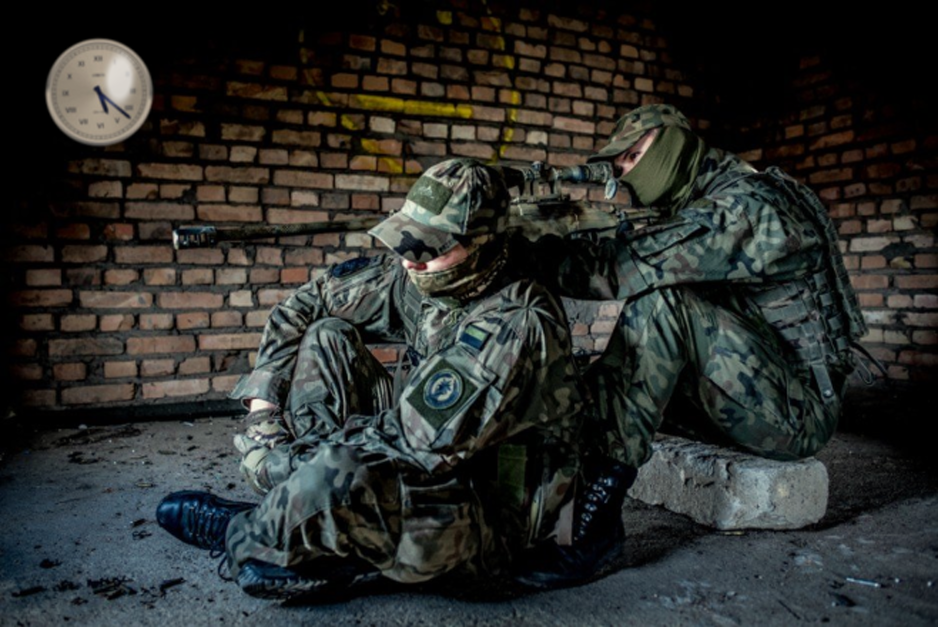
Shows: 5:22
